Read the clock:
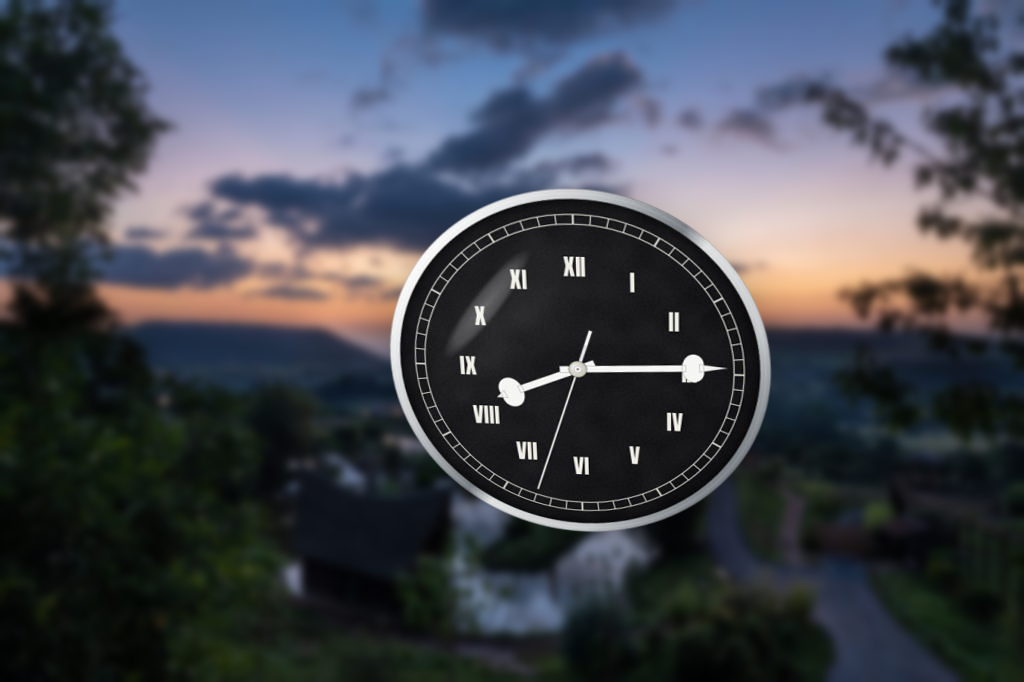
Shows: 8:14:33
